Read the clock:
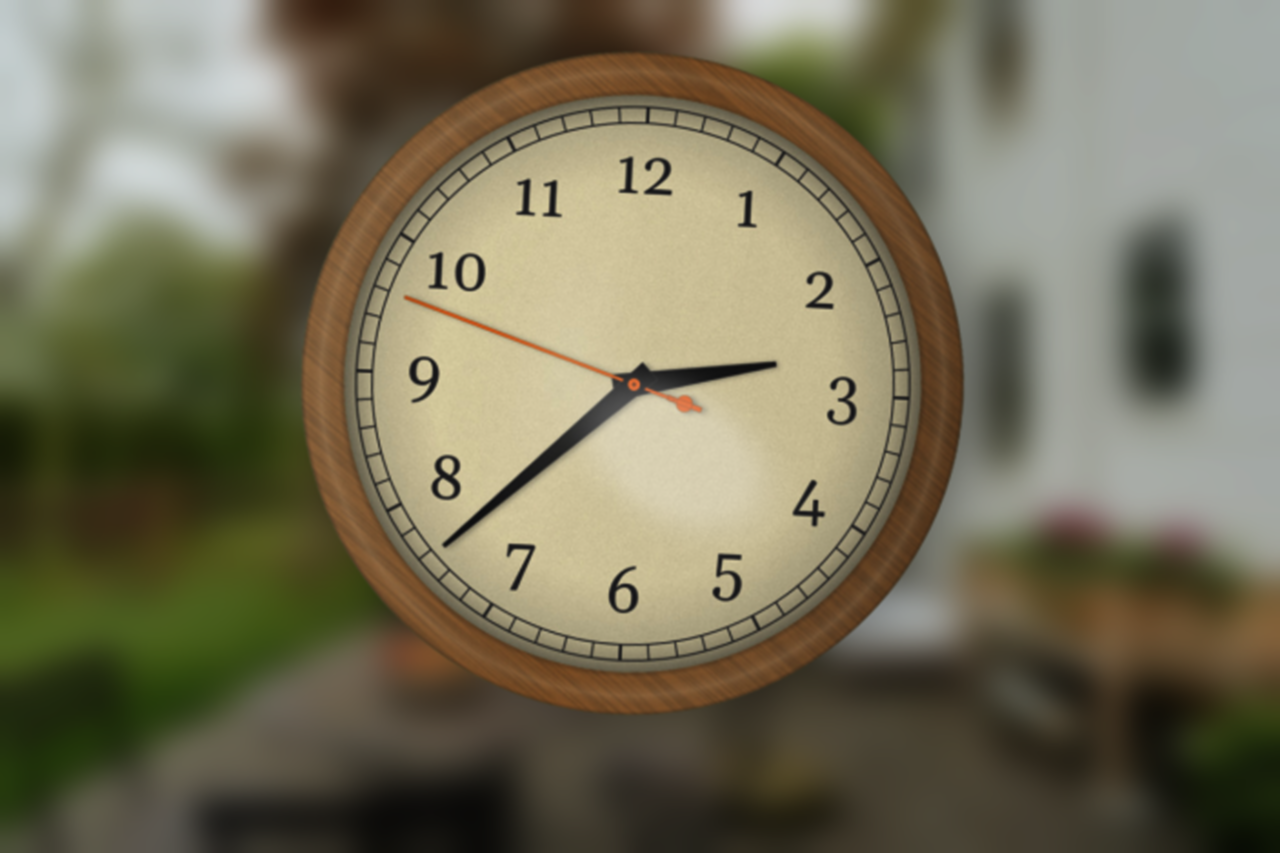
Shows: 2:37:48
